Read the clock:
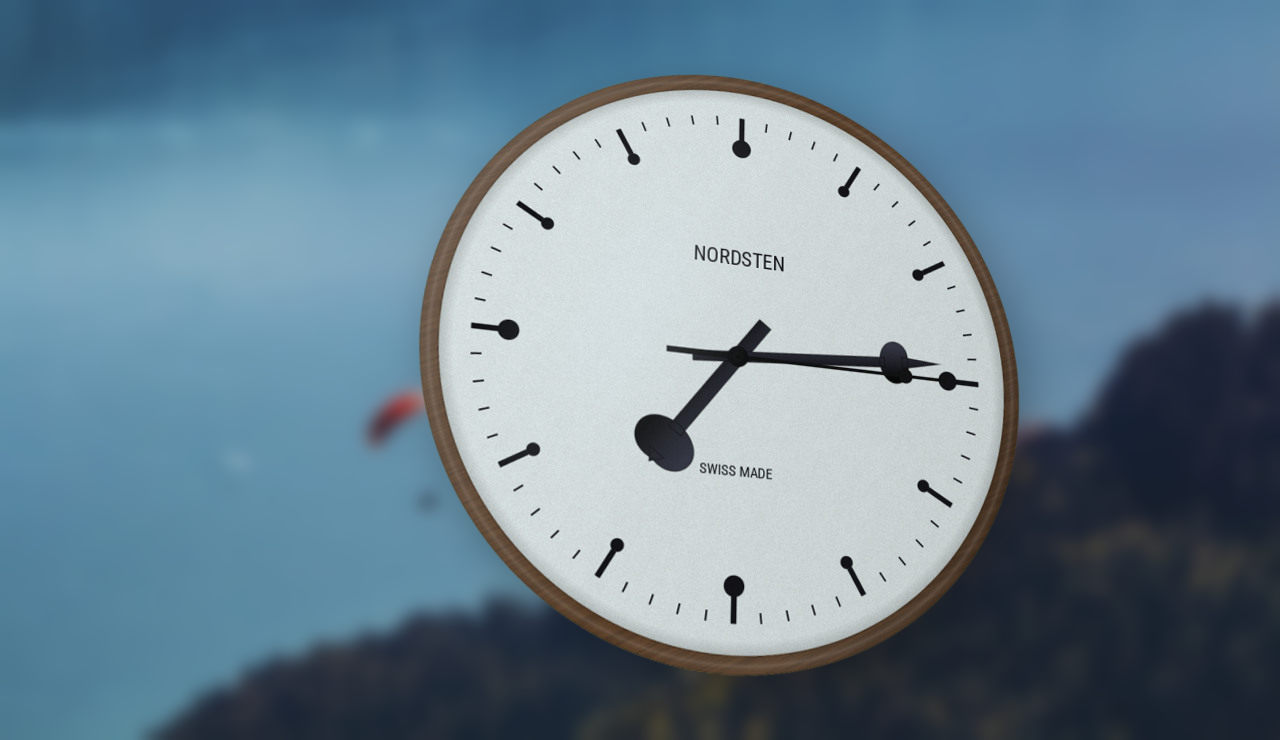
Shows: 7:14:15
